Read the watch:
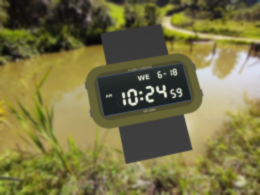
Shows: 10:24
